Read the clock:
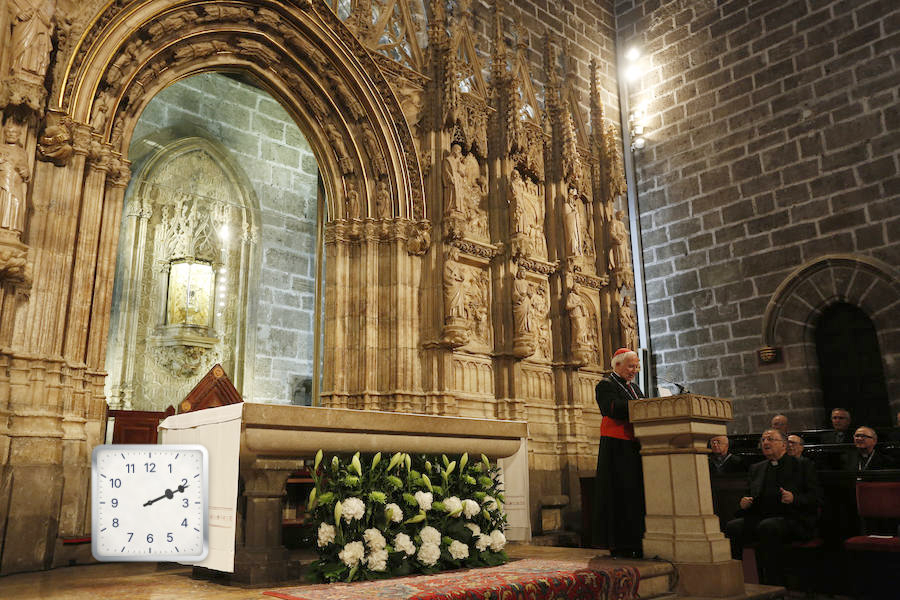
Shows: 2:11
